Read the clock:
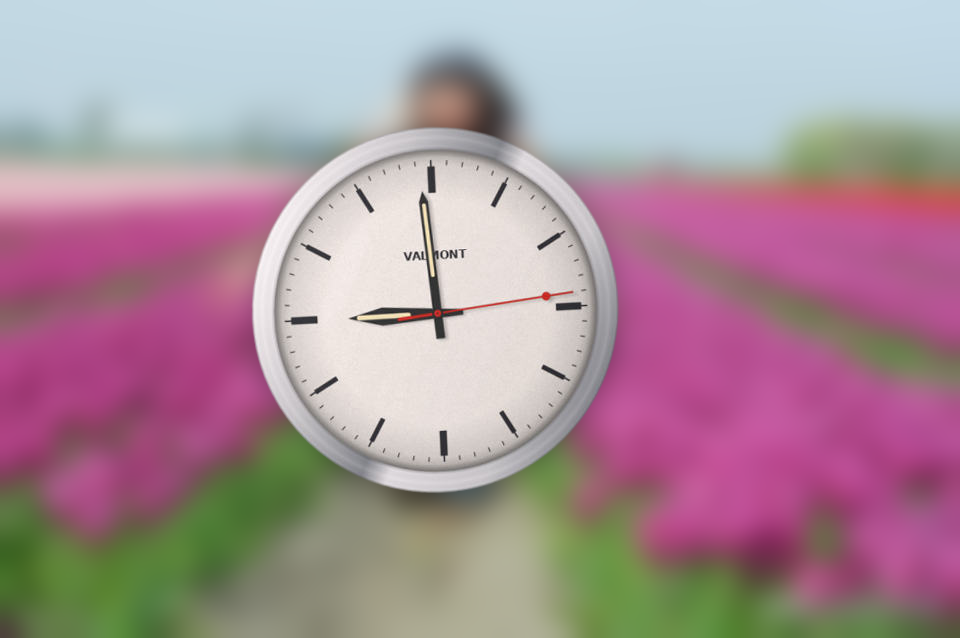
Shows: 8:59:14
